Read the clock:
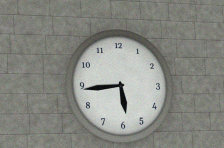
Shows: 5:44
